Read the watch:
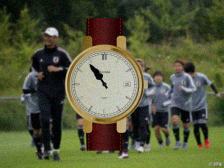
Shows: 10:54
